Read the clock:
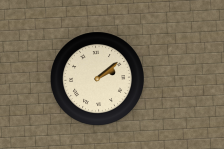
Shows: 2:09
